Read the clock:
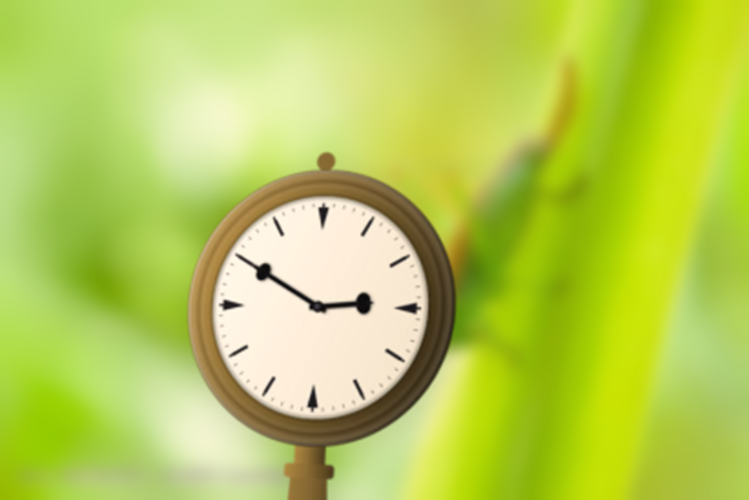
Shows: 2:50
